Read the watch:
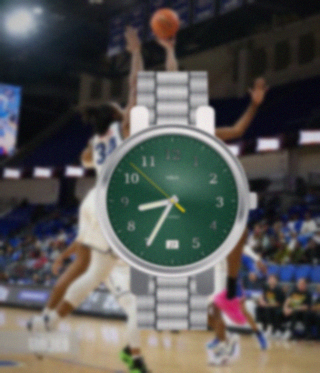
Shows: 8:34:52
